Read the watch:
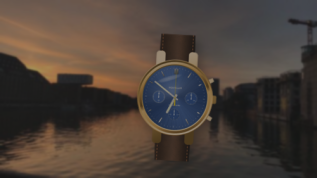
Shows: 6:51
